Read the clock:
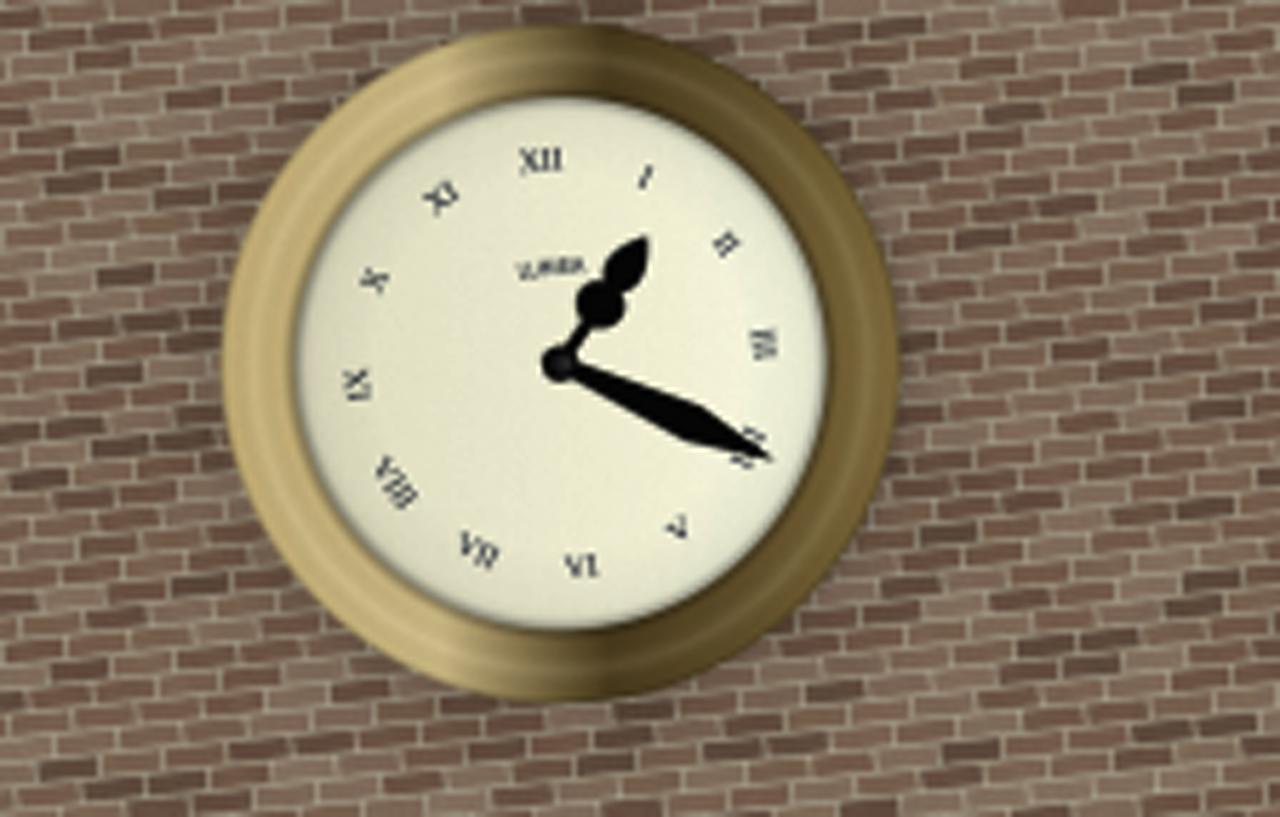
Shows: 1:20
